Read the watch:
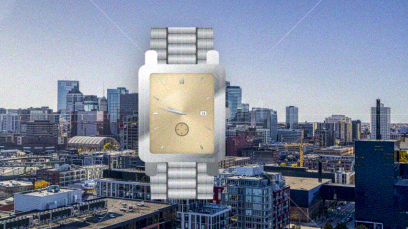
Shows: 9:47
